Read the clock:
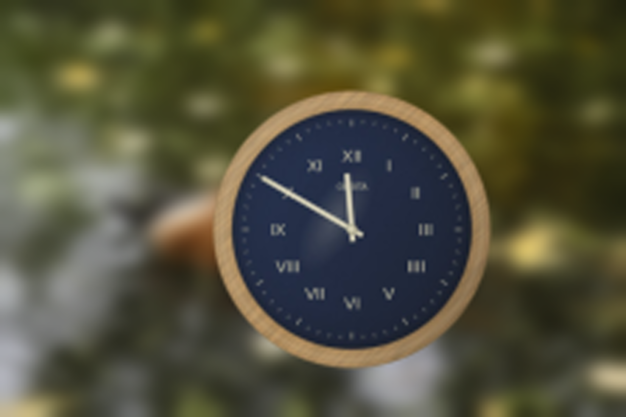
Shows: 11:50
